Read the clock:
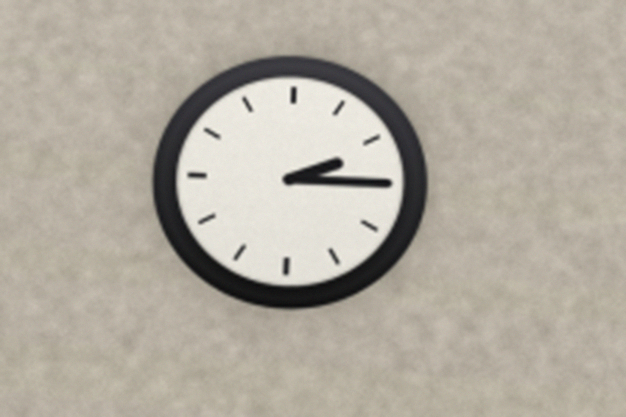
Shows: 2:15
